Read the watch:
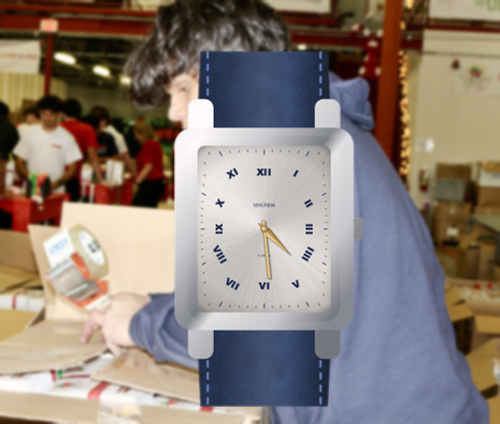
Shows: 4:29
